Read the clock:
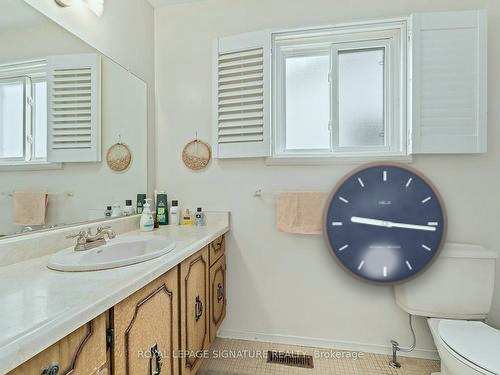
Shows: 9:16
